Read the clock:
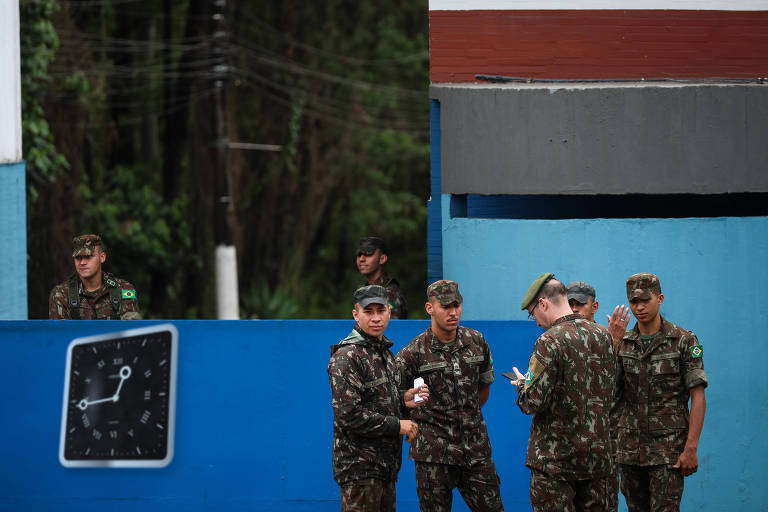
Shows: 12:44
